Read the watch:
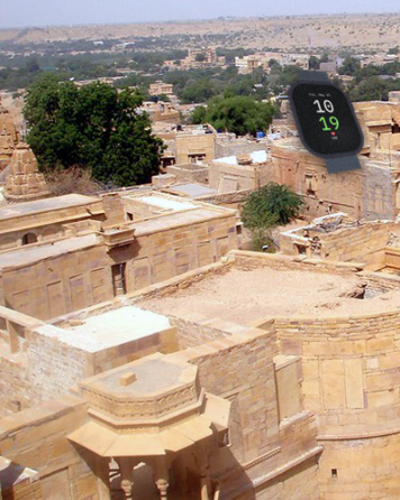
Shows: 10:19
